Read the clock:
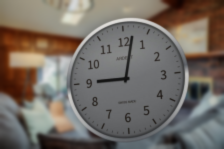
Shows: 9:02
